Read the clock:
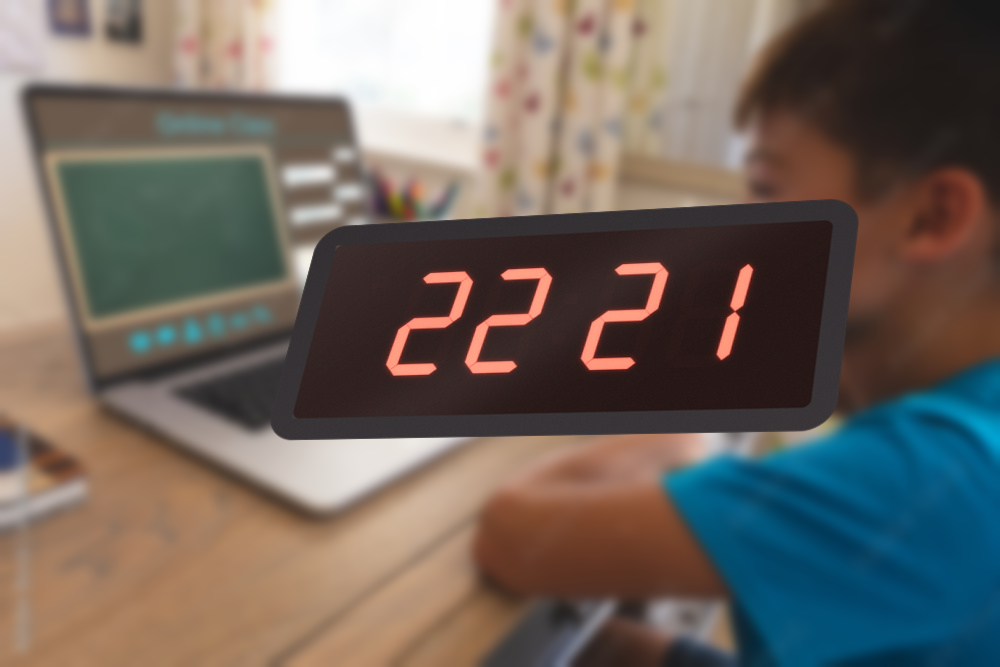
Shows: 22:21
